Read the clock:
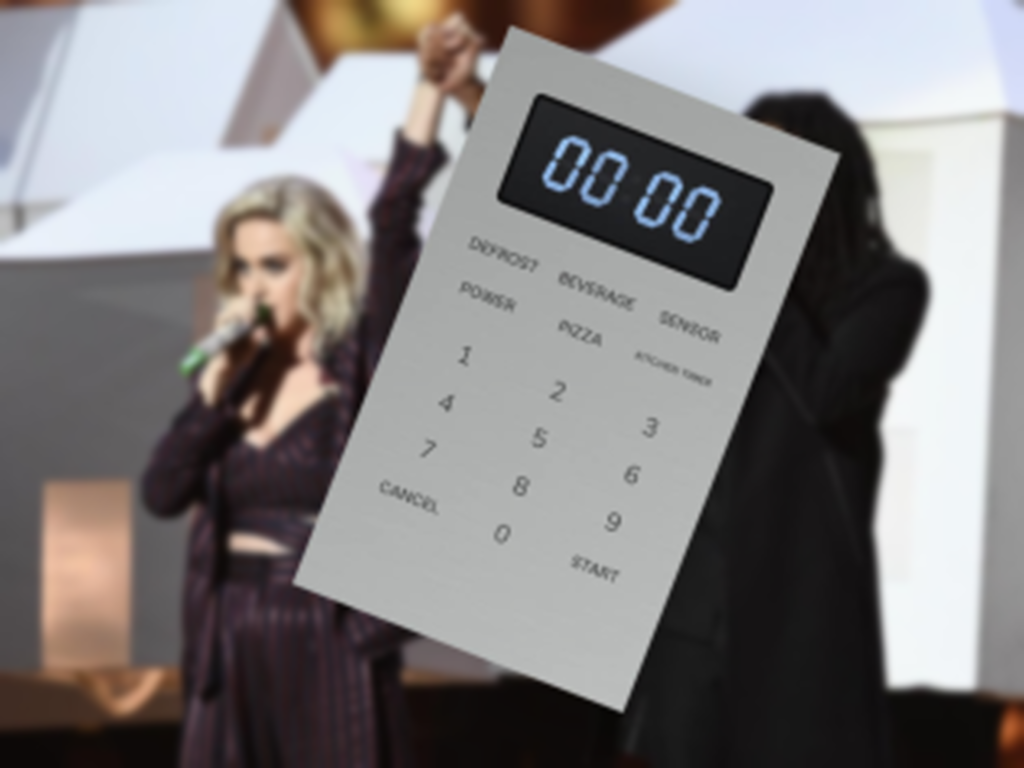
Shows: 0:00
